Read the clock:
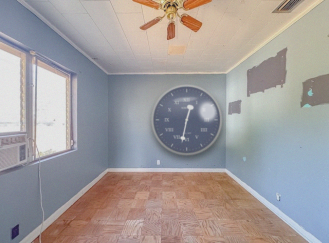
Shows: 12:32
